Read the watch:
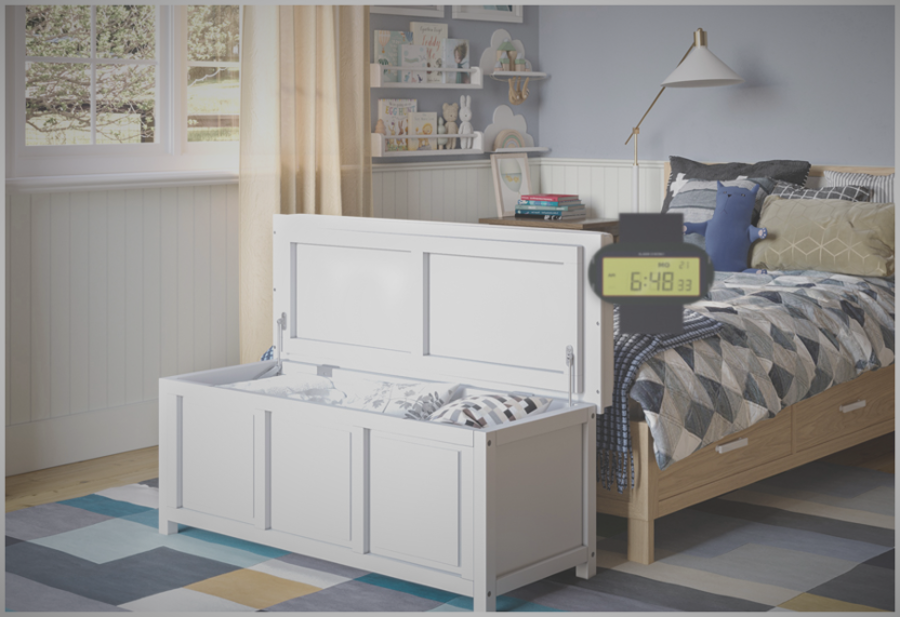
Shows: 6:48:33
